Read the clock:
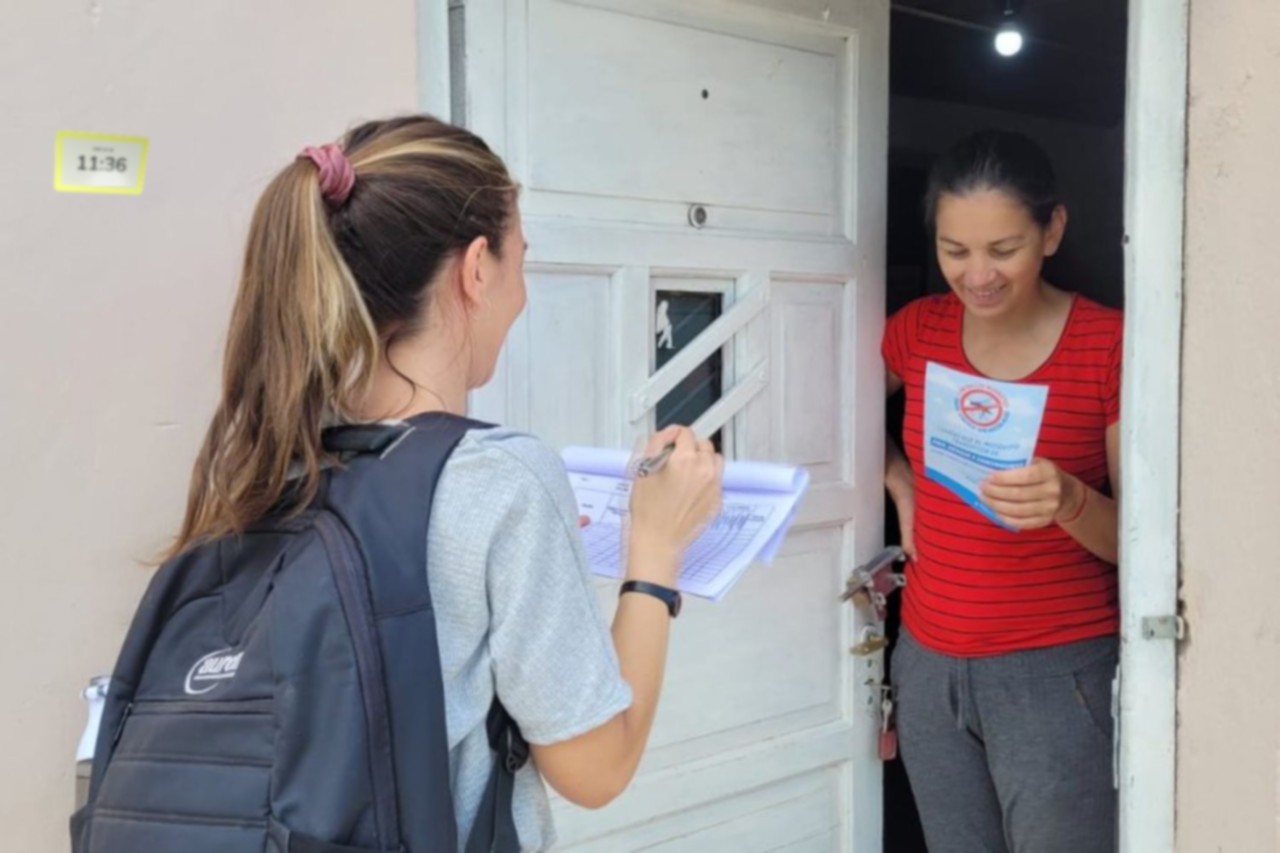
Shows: 11:36
